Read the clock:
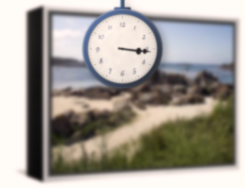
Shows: 3:16
